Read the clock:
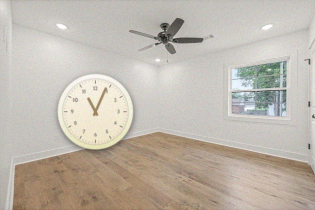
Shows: 11:04
